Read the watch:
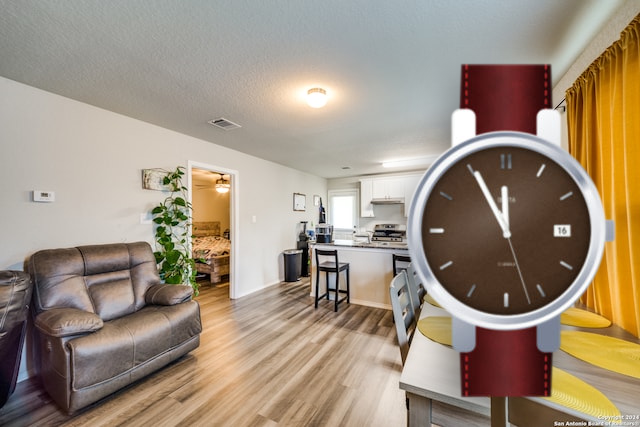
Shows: 11:55:27
